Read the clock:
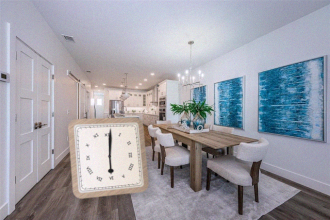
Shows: 6:01
